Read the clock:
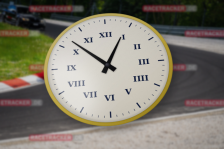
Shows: 12:52
